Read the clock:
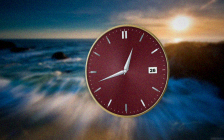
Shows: 12:42
